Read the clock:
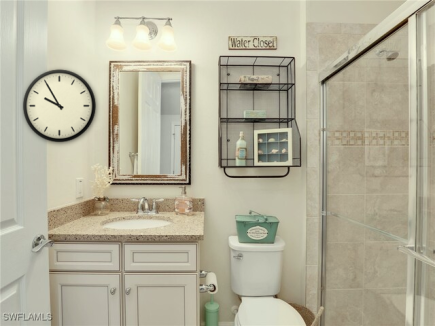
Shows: 9:55
